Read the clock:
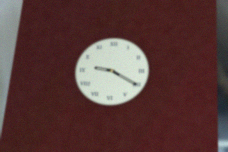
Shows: 9:20
